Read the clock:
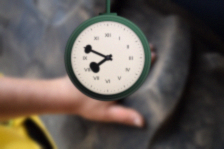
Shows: 7:49
